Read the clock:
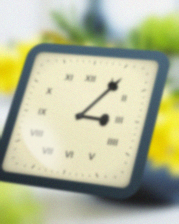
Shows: 3:06
